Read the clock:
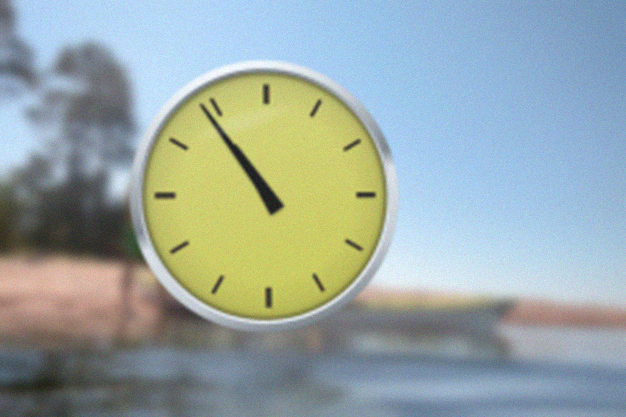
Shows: 10:54
